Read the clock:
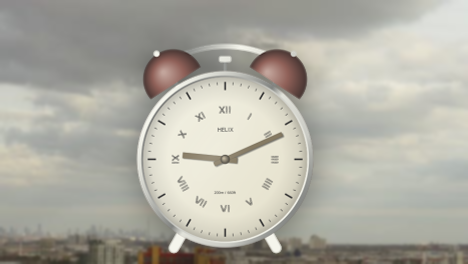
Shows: 9:11
